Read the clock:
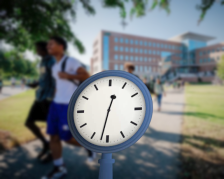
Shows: 12:32
